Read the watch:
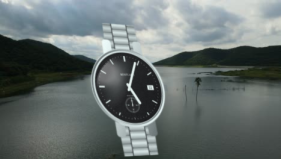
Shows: 5:04
